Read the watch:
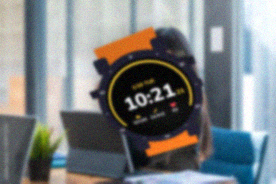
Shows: 10:21
